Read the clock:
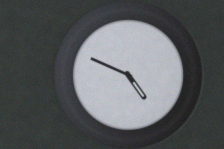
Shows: 4:49
